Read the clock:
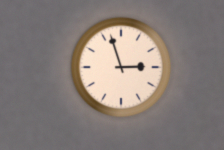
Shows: 2:57
